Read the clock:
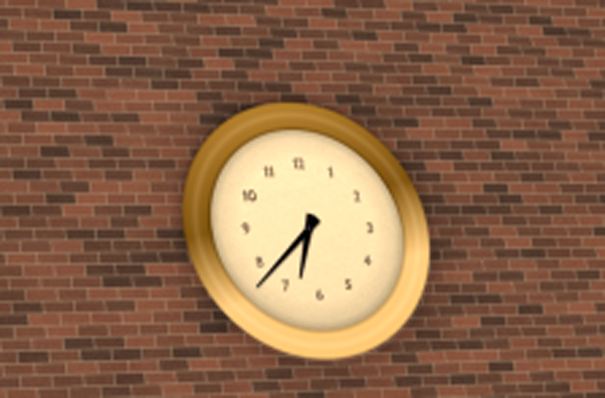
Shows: 6:38
